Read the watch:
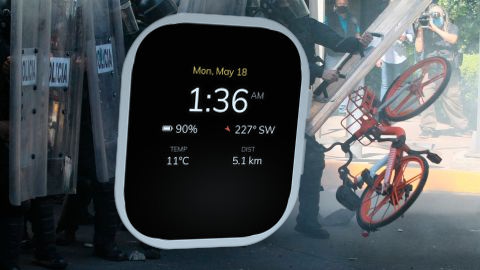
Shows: 1:36
